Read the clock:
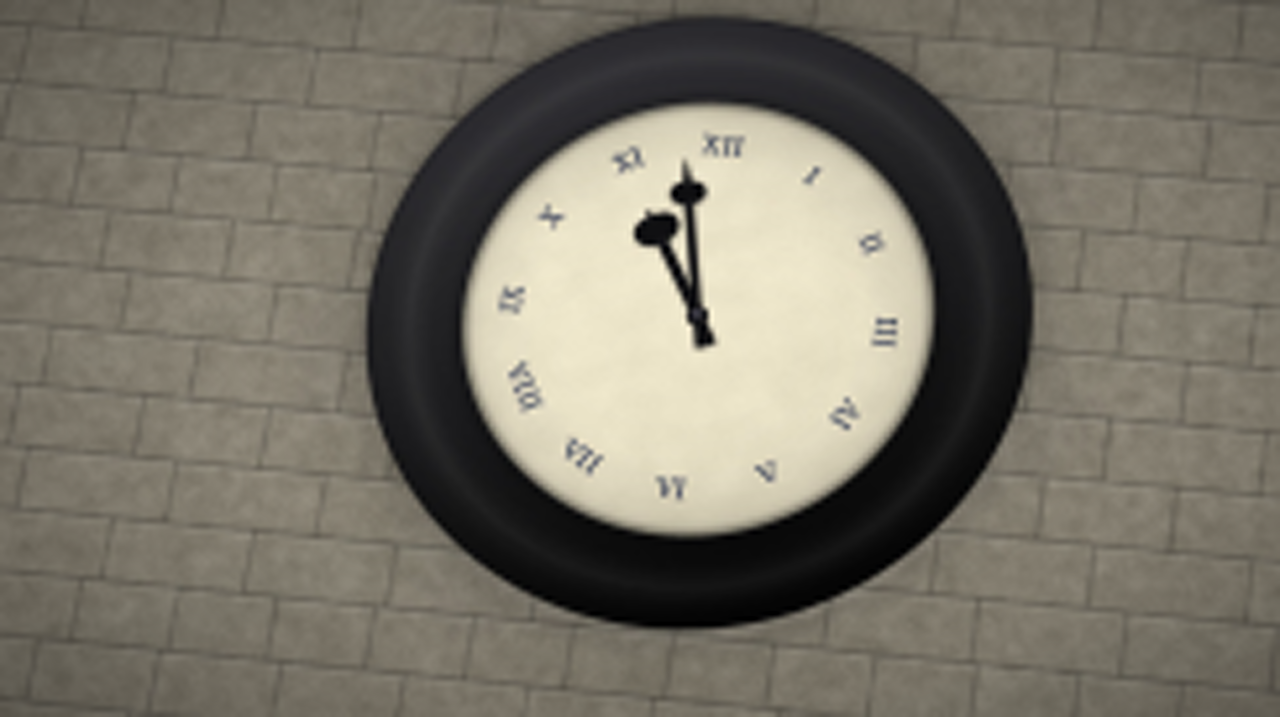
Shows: 10:58
